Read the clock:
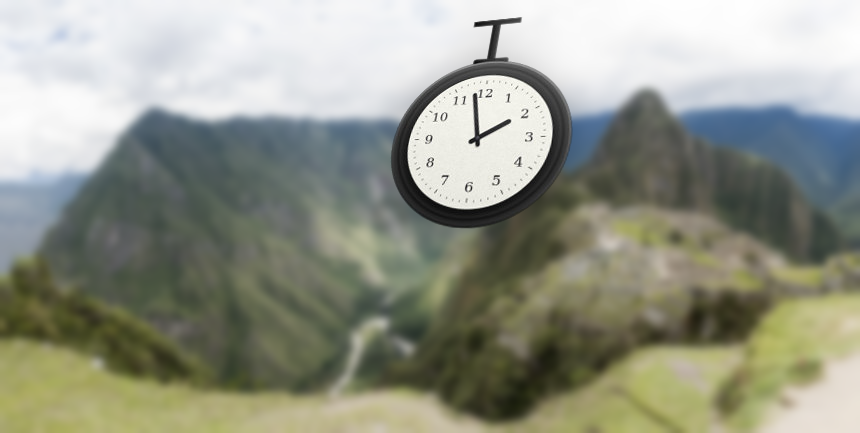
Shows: 1:58
